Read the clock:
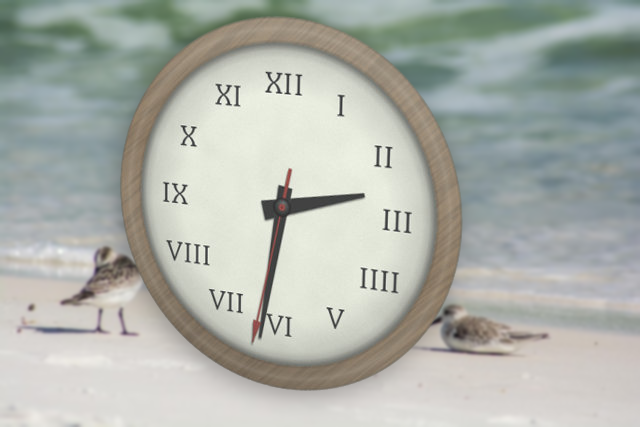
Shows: 2:31:32
